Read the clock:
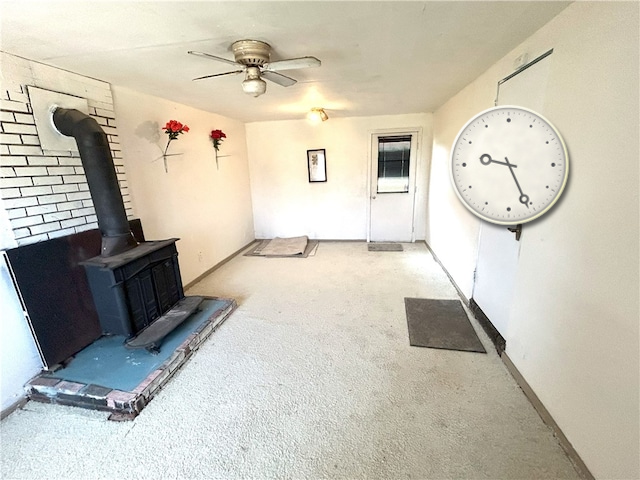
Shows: 9:26
